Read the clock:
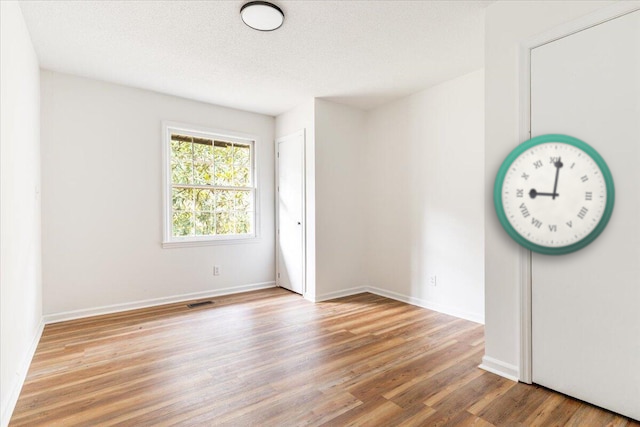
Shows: 9:01
